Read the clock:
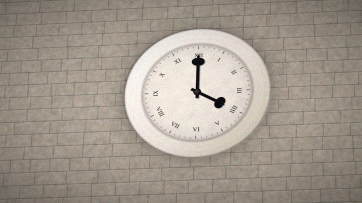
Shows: 4:00
